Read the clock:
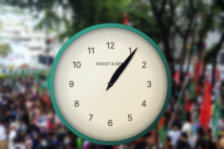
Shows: 1:06
